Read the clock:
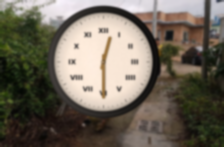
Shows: 12:30
